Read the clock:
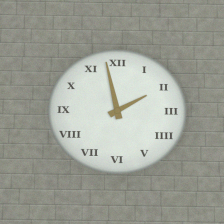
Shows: 1:58
